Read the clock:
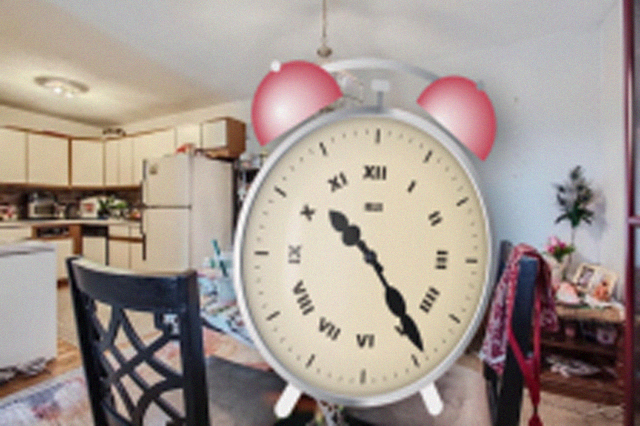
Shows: 10:24
